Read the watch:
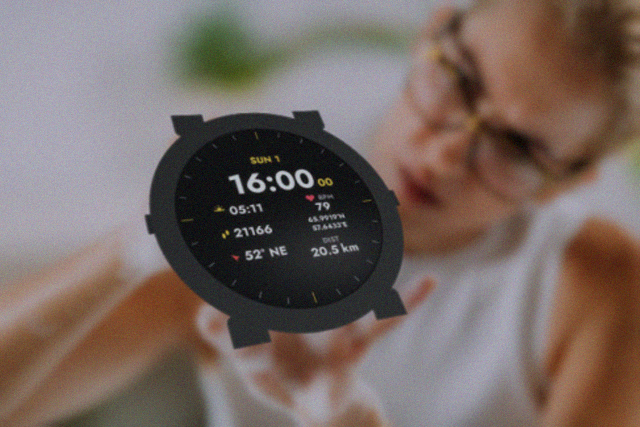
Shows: 16:00:00
